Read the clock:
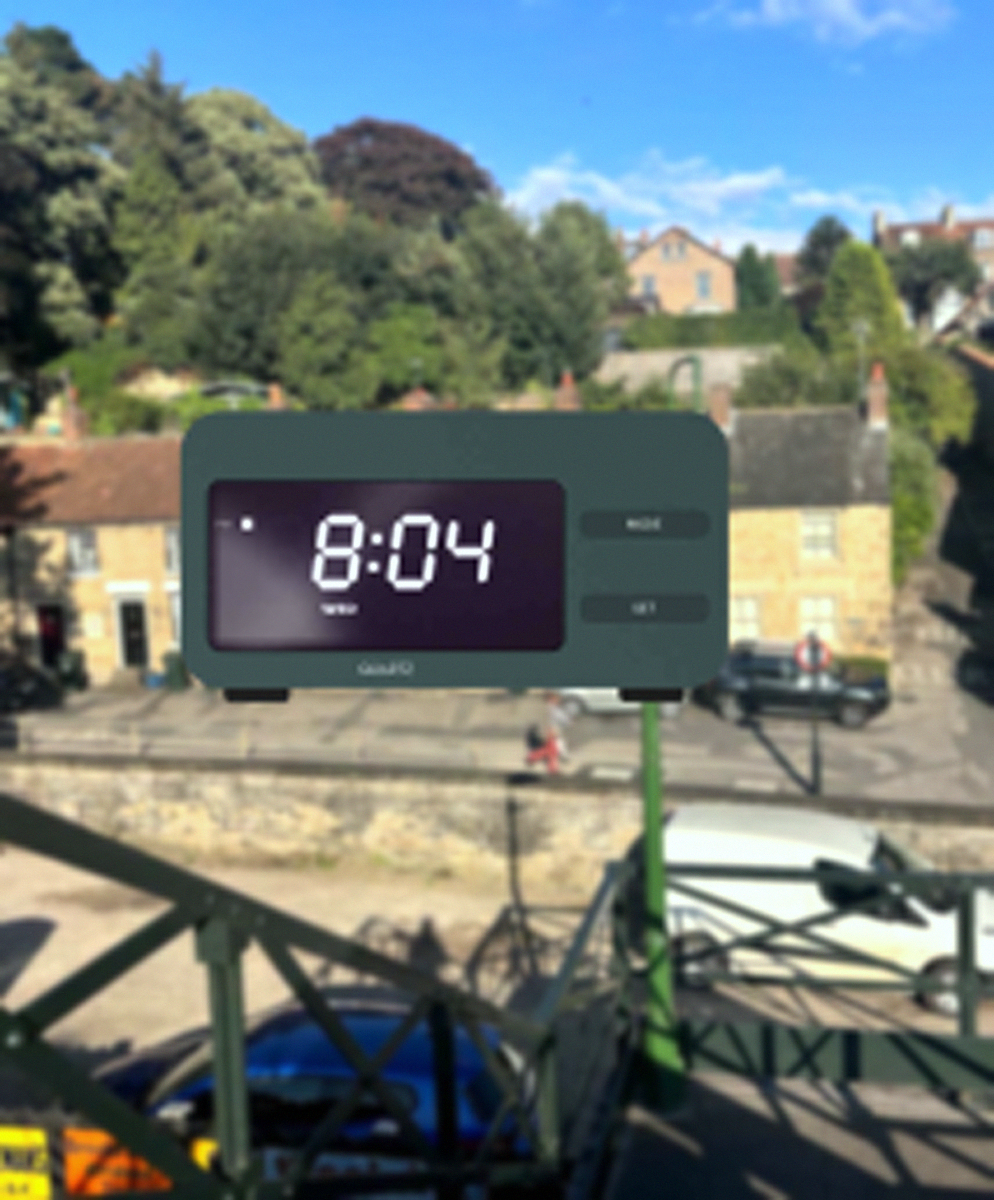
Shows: 8:04
